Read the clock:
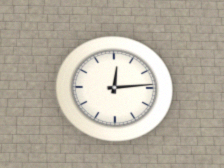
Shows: 12:14
